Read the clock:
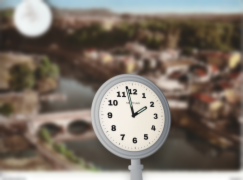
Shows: 1:58
